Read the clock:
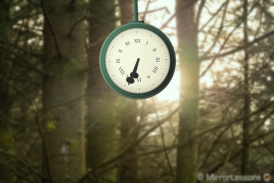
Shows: 6:34
